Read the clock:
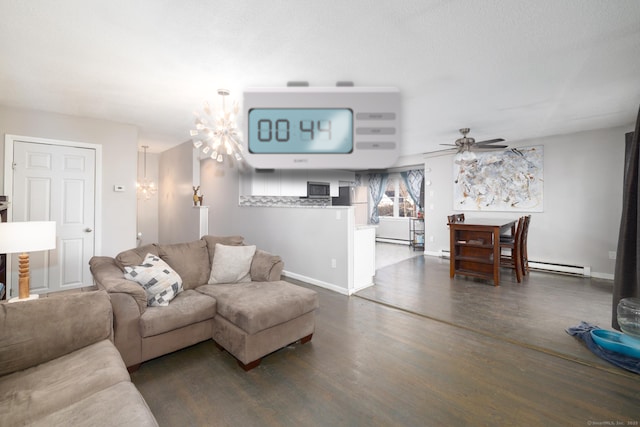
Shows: 0:44
